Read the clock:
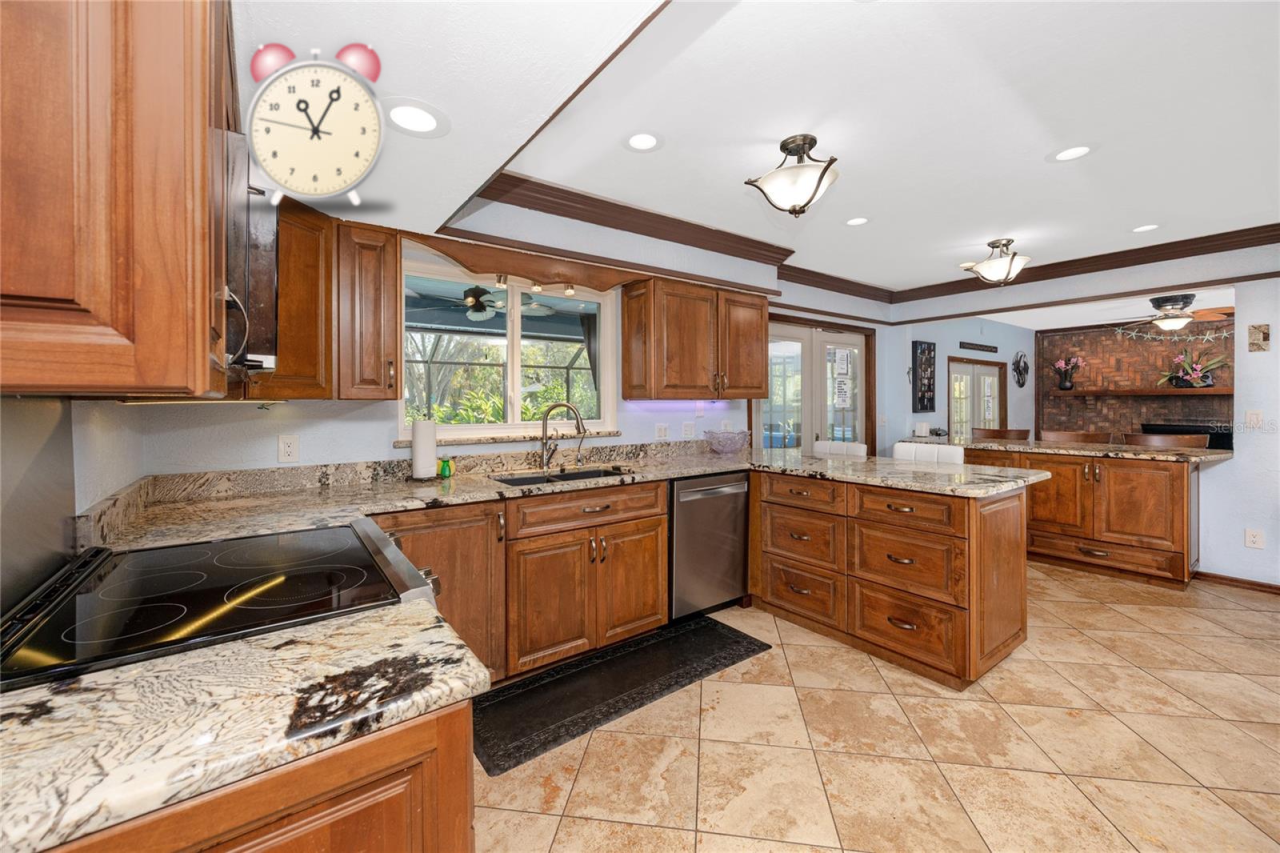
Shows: 11:04:47
